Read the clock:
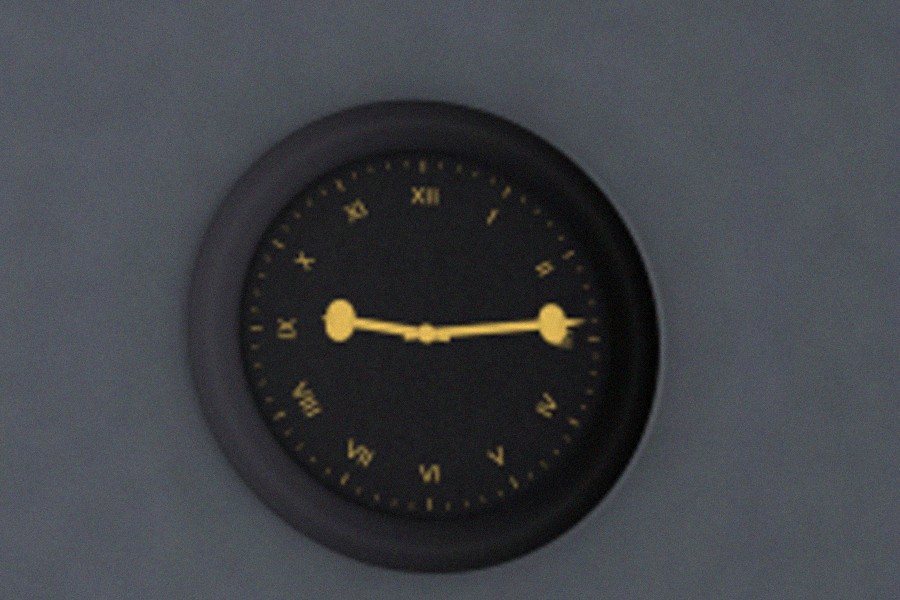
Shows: 9:14
